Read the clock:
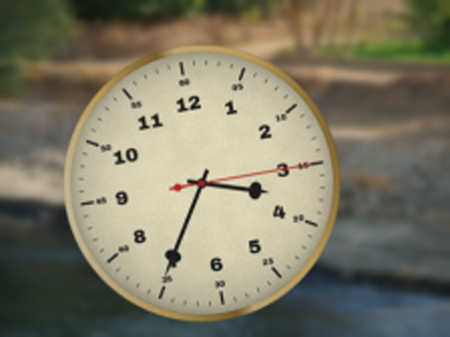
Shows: 3:35:15
